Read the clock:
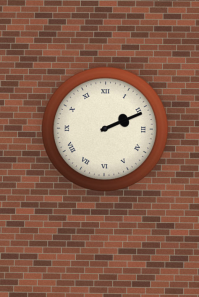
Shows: 2:11
